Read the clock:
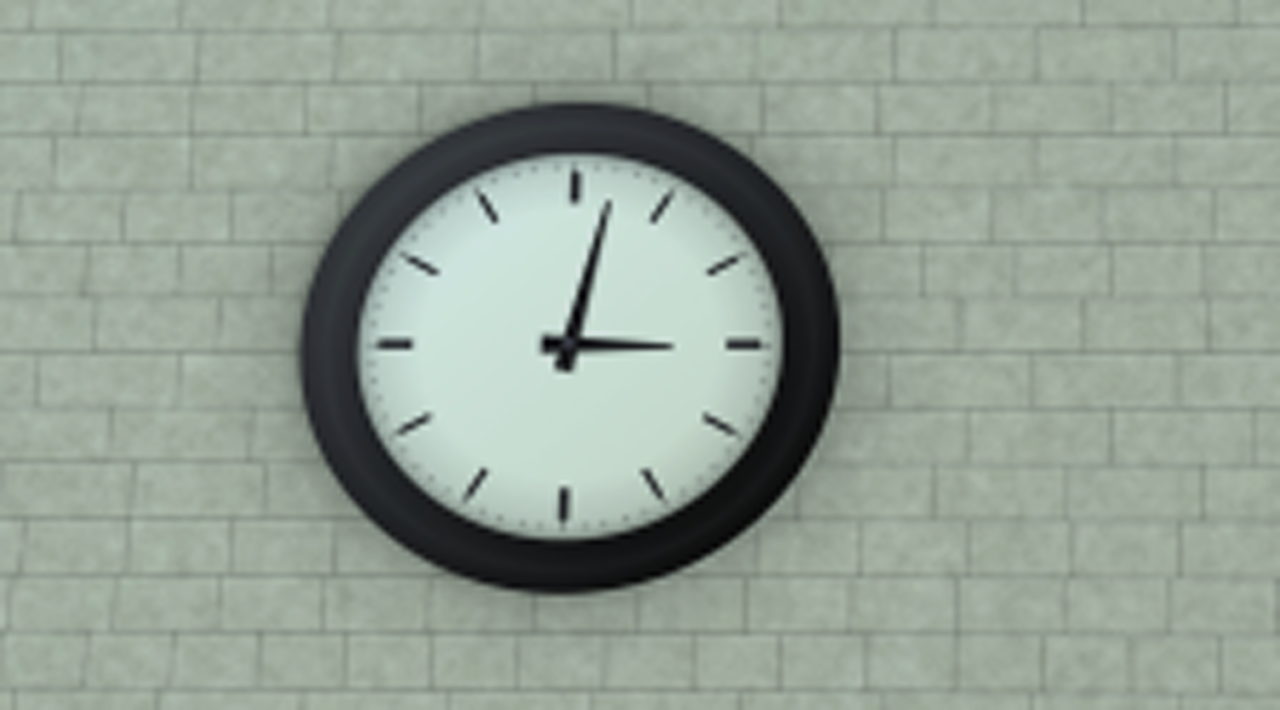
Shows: 3:02
